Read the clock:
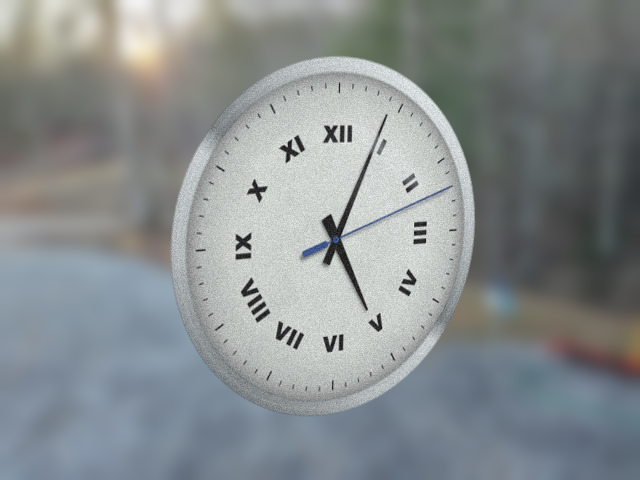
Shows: 5:04:12
